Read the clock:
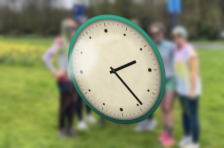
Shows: 2:24
